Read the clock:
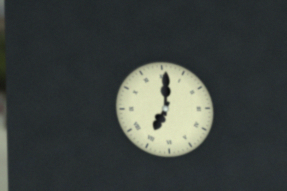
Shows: 7:01
